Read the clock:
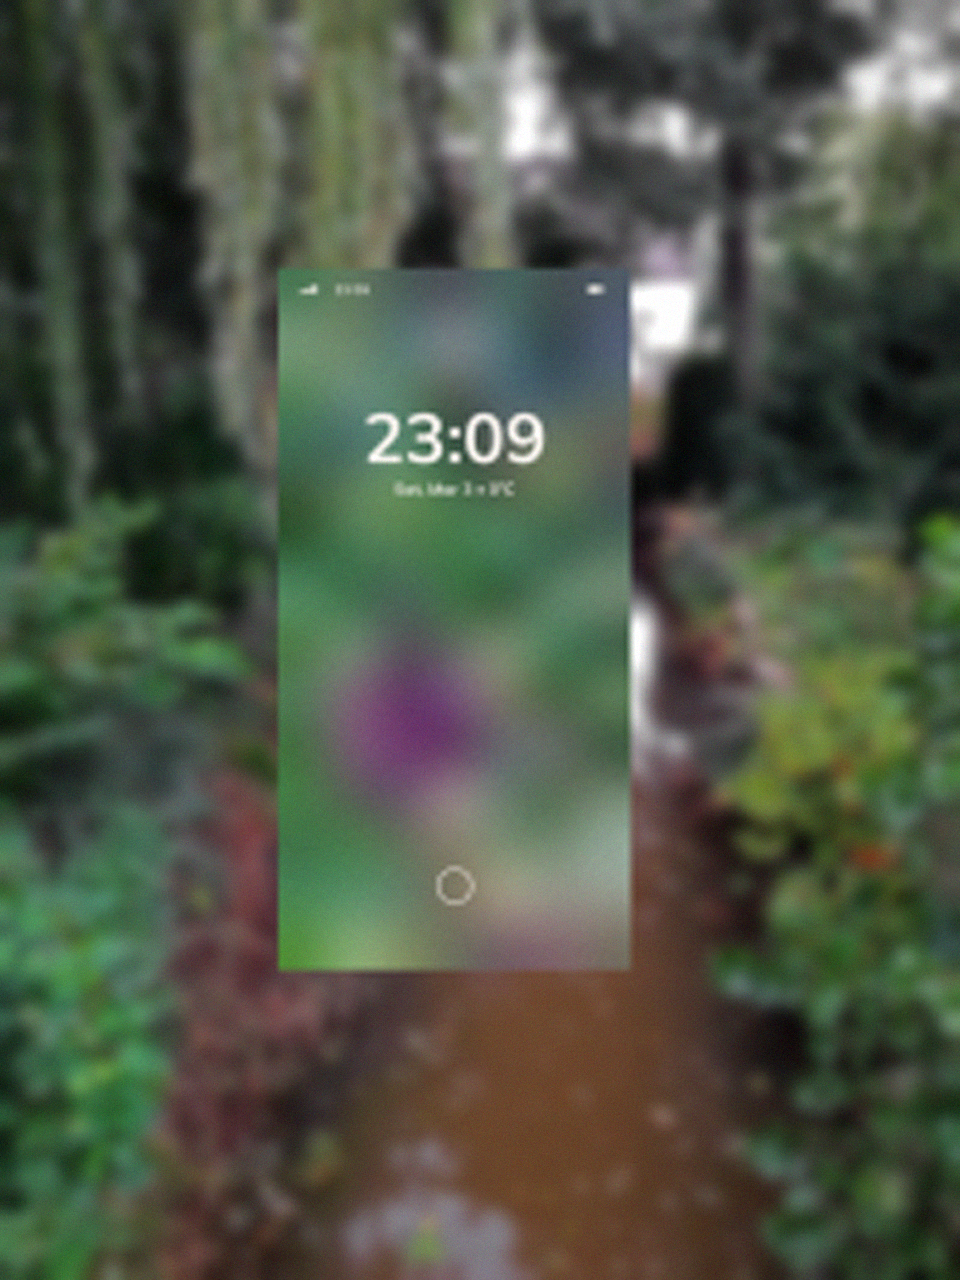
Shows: 23:09
